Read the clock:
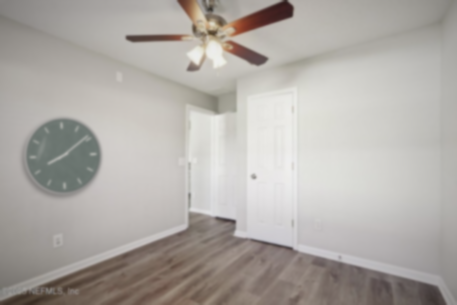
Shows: 8:09
